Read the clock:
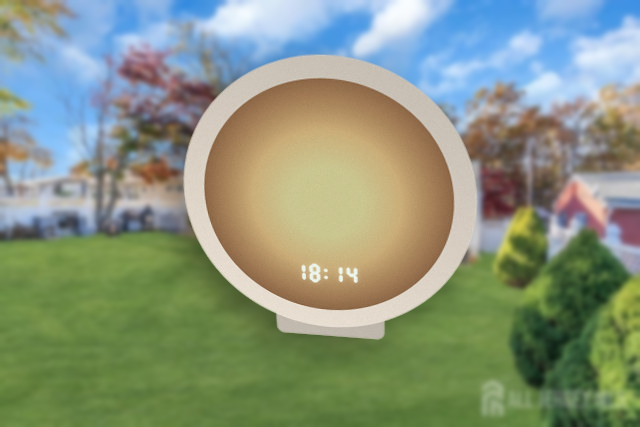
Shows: 18:14
